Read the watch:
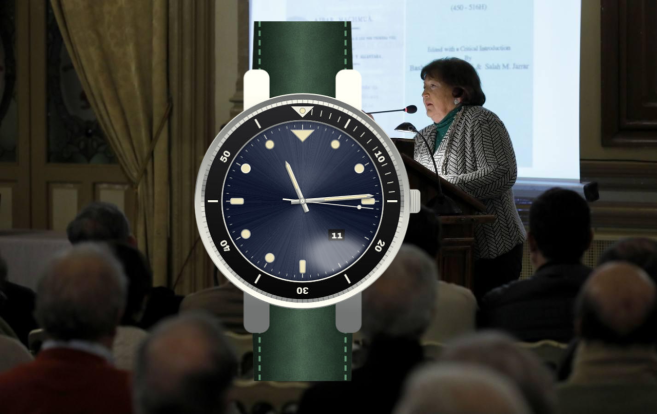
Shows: 11:14:16
